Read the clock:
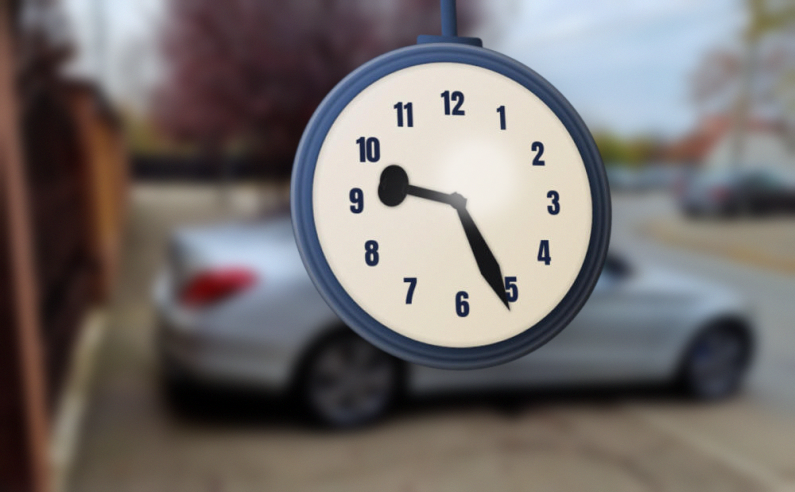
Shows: 9:26
